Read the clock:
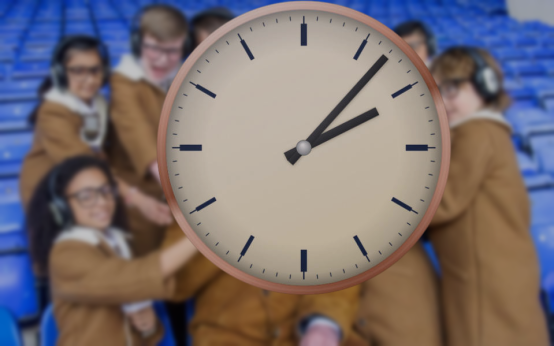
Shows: 2:07
